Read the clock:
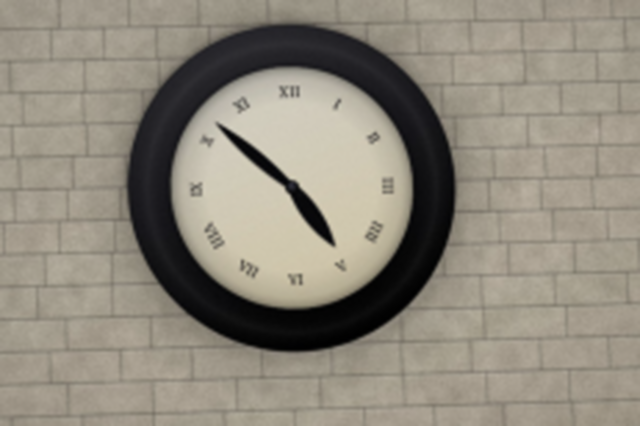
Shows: 4:52
